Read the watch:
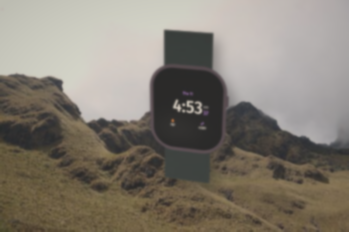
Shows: 4:53
